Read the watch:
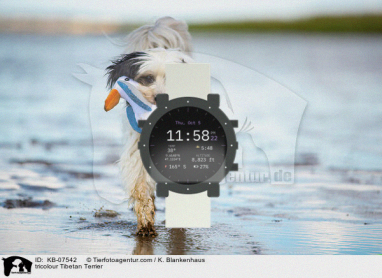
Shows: 11:58
